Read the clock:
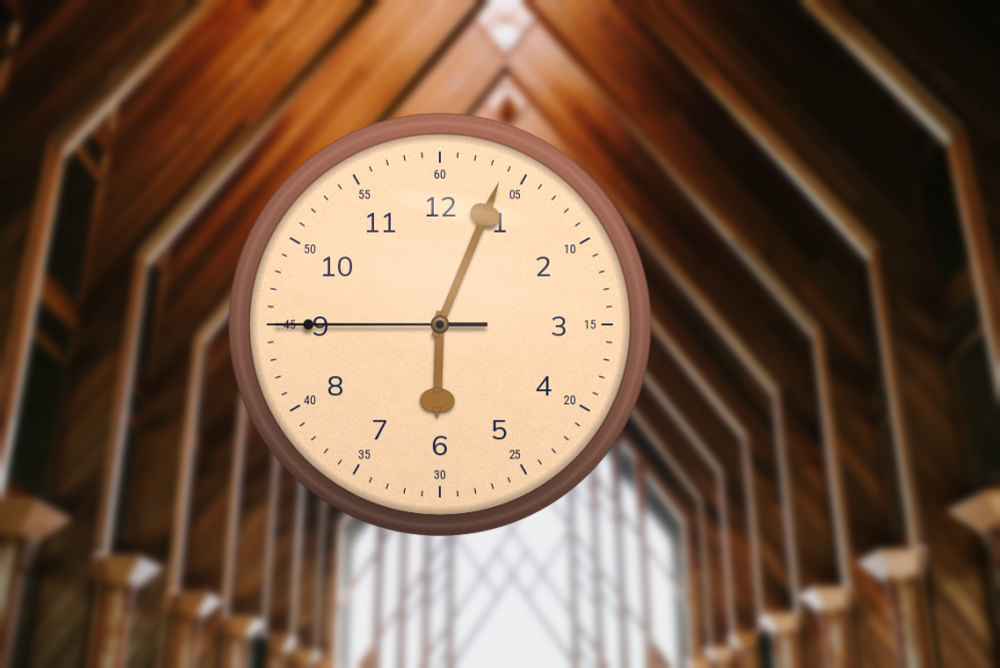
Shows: 6:03:45
